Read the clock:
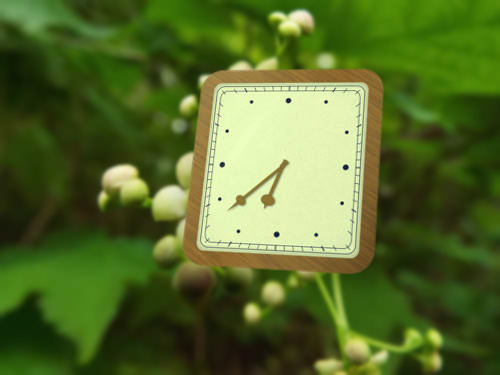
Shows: 6:38
